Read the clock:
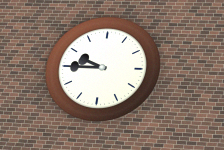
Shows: 9:45
